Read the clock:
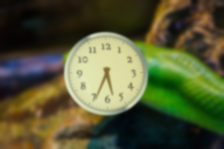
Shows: 5:34
